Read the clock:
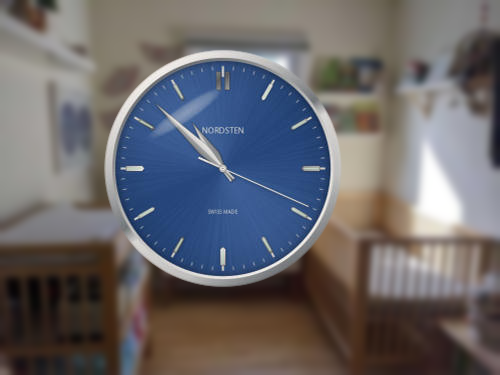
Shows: 10:52:19
